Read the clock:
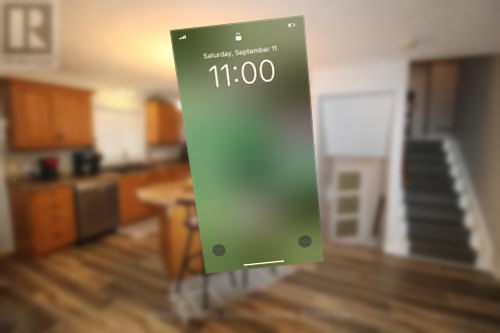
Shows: 11:00
